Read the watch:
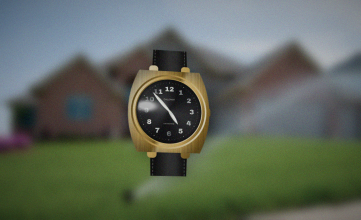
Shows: 4:53
